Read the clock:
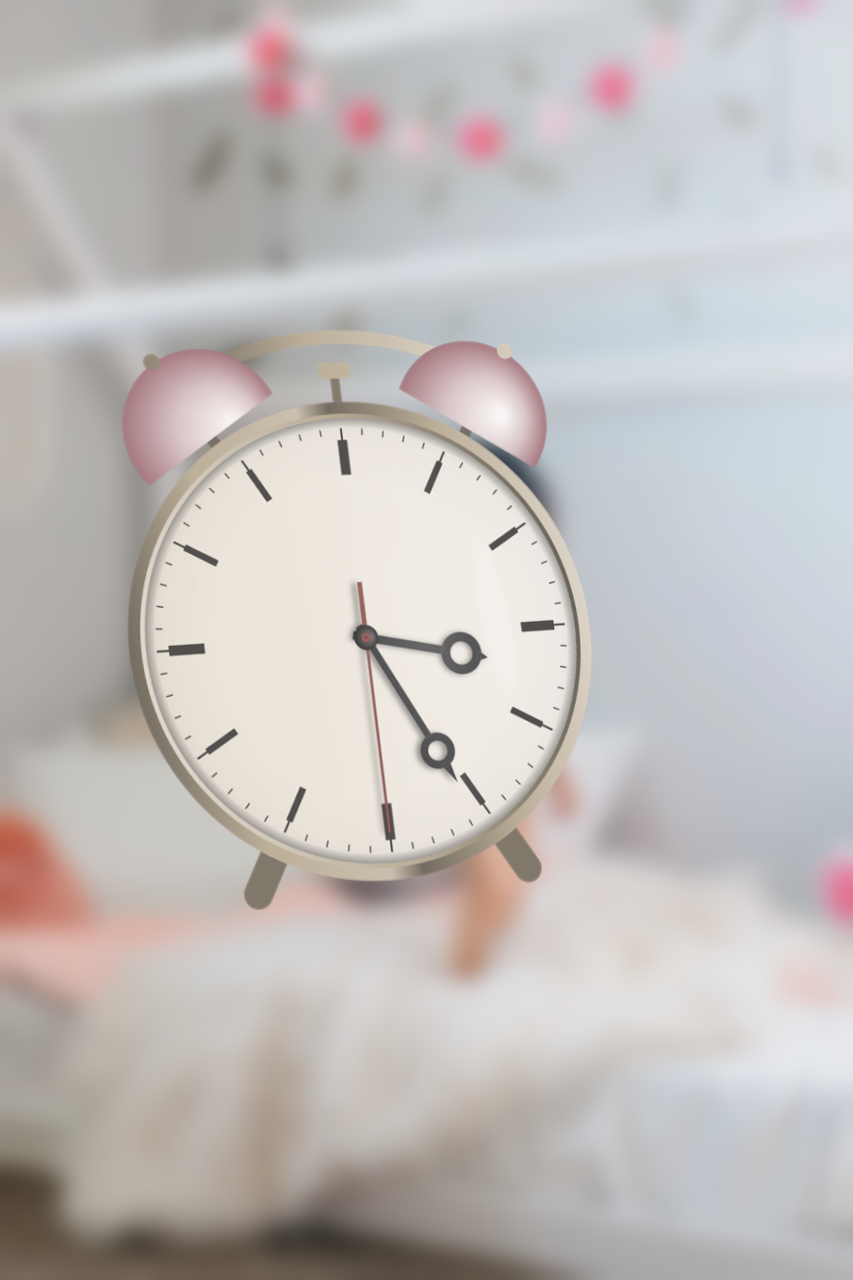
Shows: 3:25:30
